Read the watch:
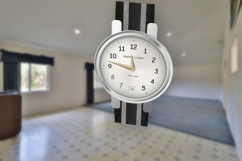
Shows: 11:47
